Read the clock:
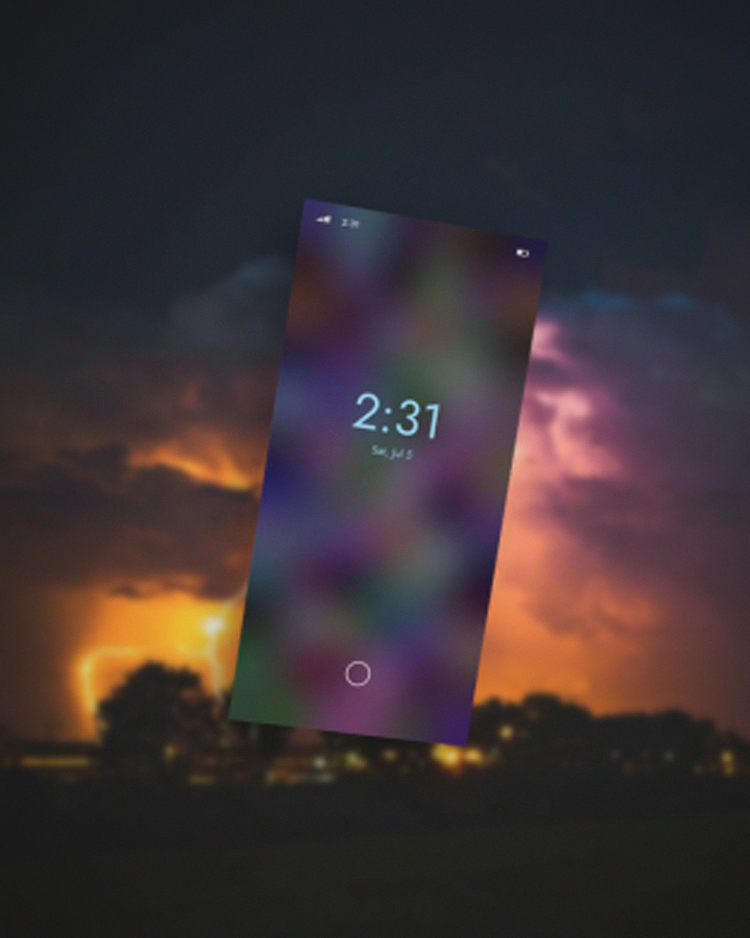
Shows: 2:31
